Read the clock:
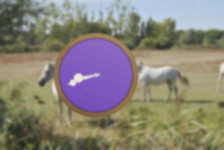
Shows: 8:42
